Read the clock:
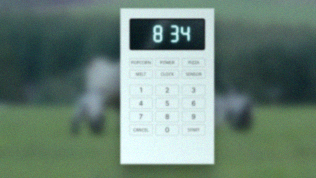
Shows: 8:34
